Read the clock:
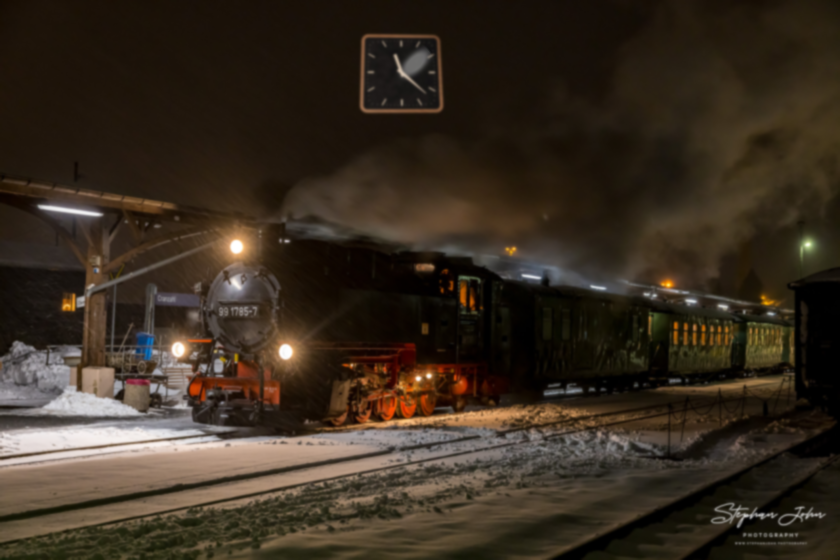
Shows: 11:22
